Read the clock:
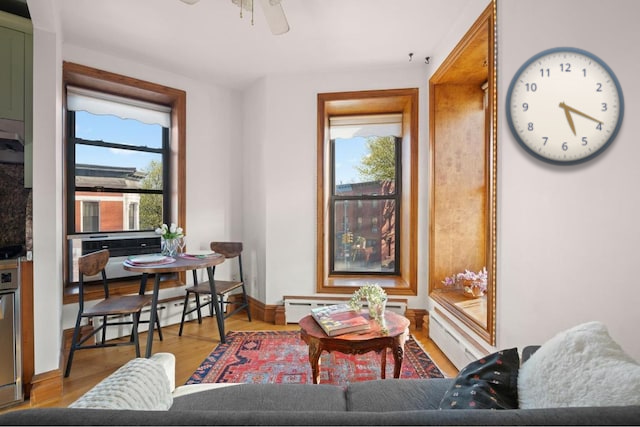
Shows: 5:19
